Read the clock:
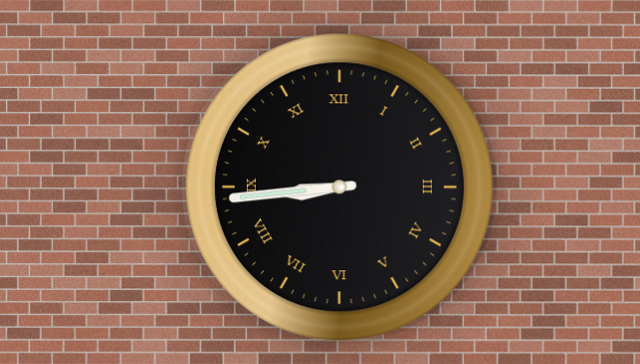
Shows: 8:44
